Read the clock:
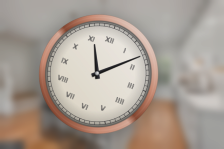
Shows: 11:08
